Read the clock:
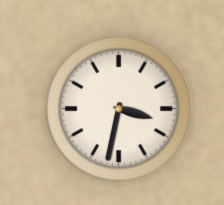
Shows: 3:32
